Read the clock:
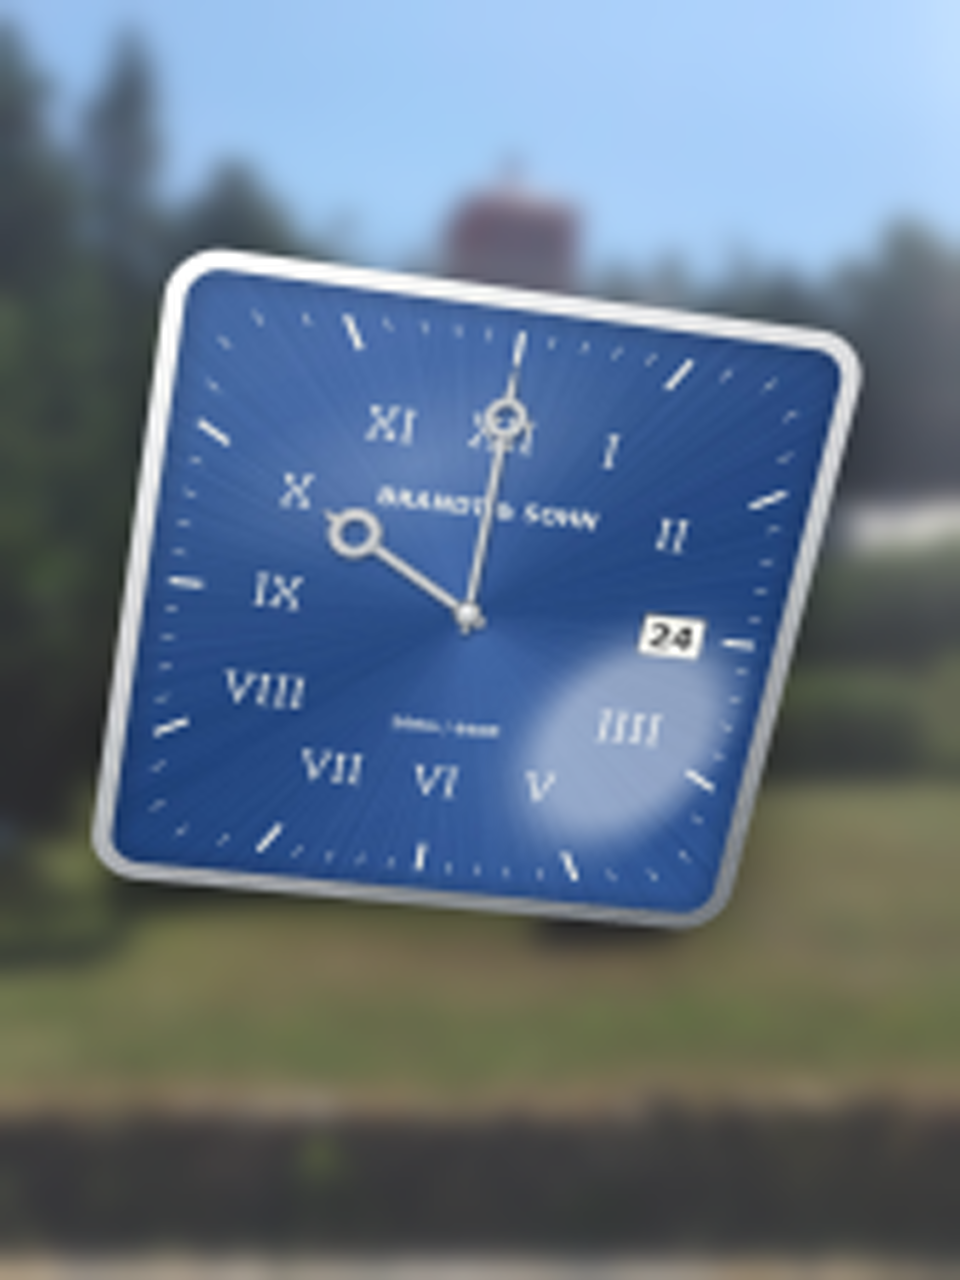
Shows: 10:00
